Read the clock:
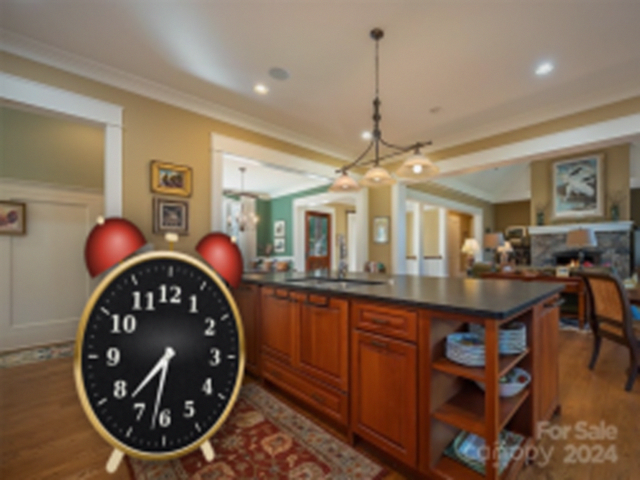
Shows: 7:32
